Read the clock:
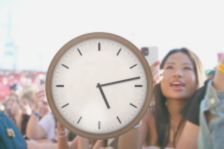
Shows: 5:13
